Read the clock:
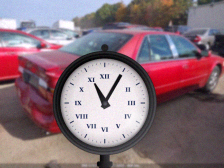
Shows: 11:05
